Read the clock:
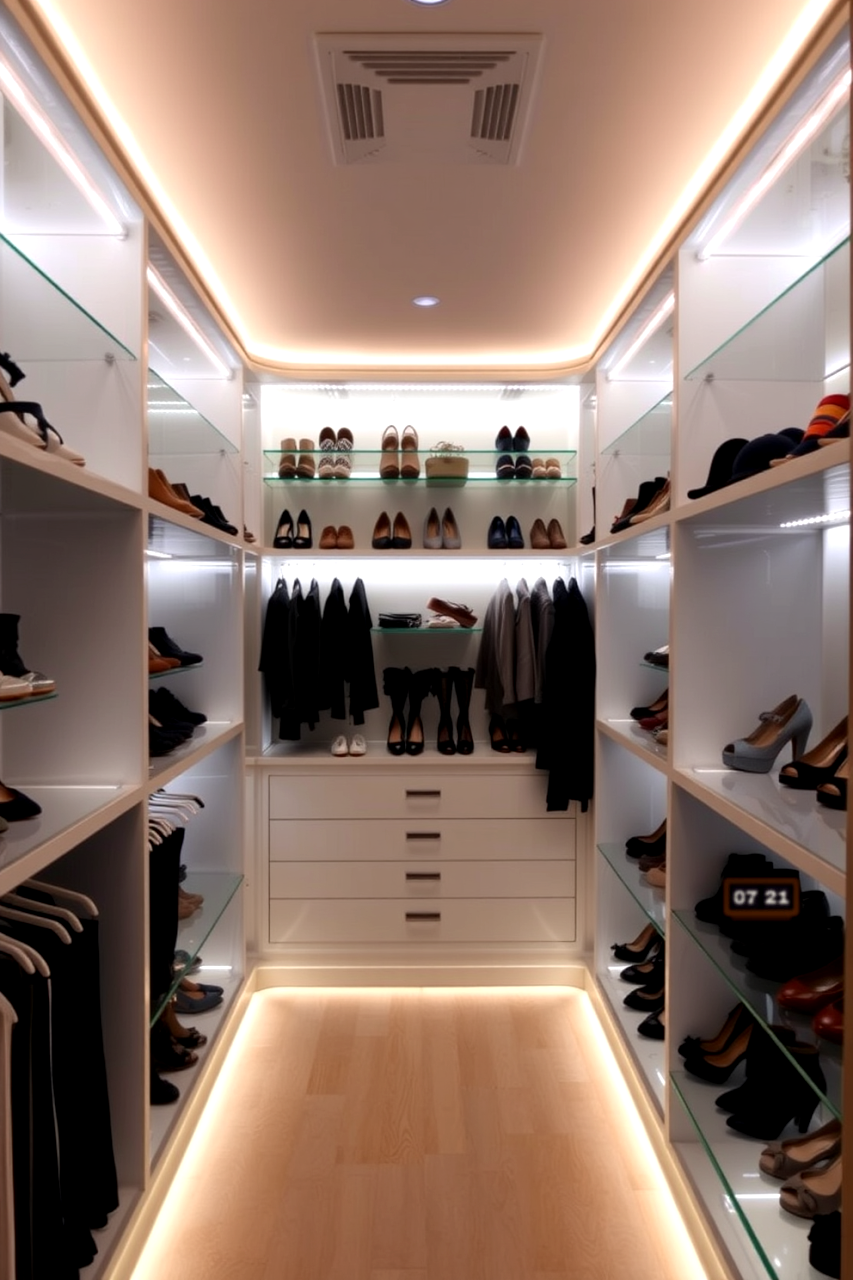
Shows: 7:21
